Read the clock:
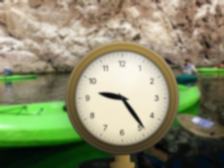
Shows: 9:24
